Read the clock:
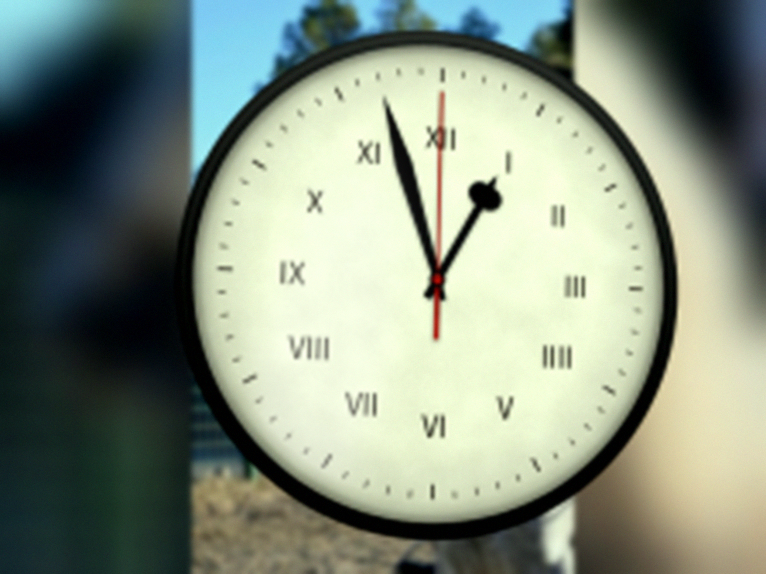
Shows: 12:57:00
